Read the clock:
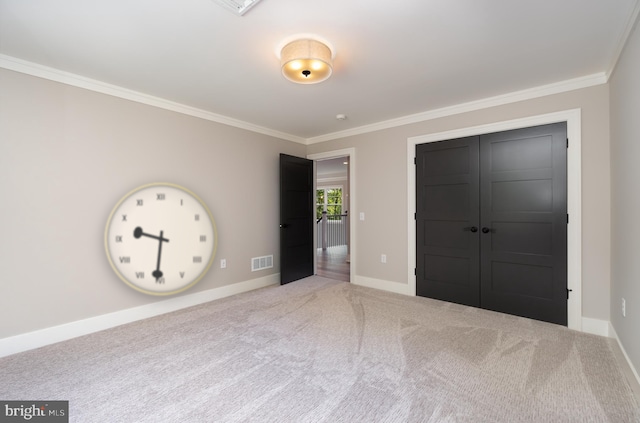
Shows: 9:31
